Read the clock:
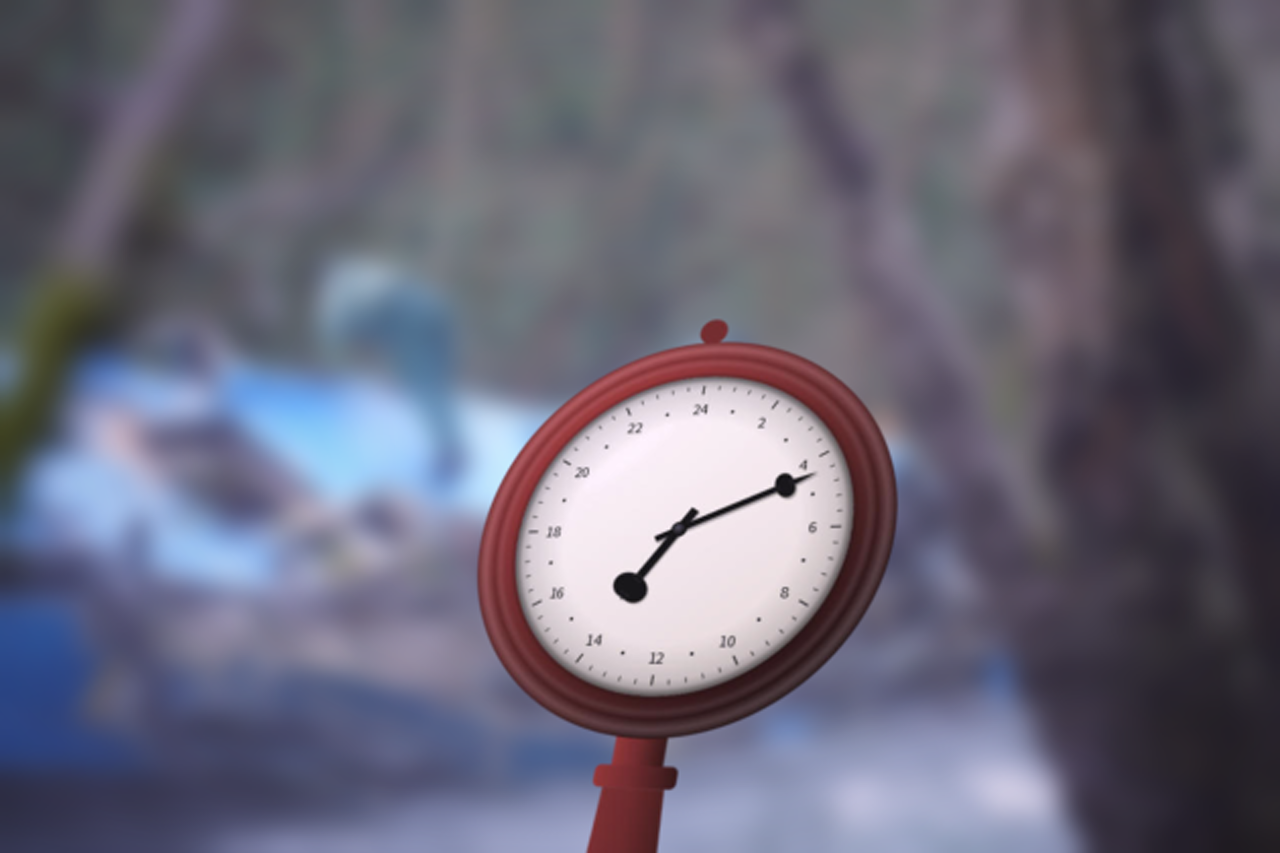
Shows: 14:11
